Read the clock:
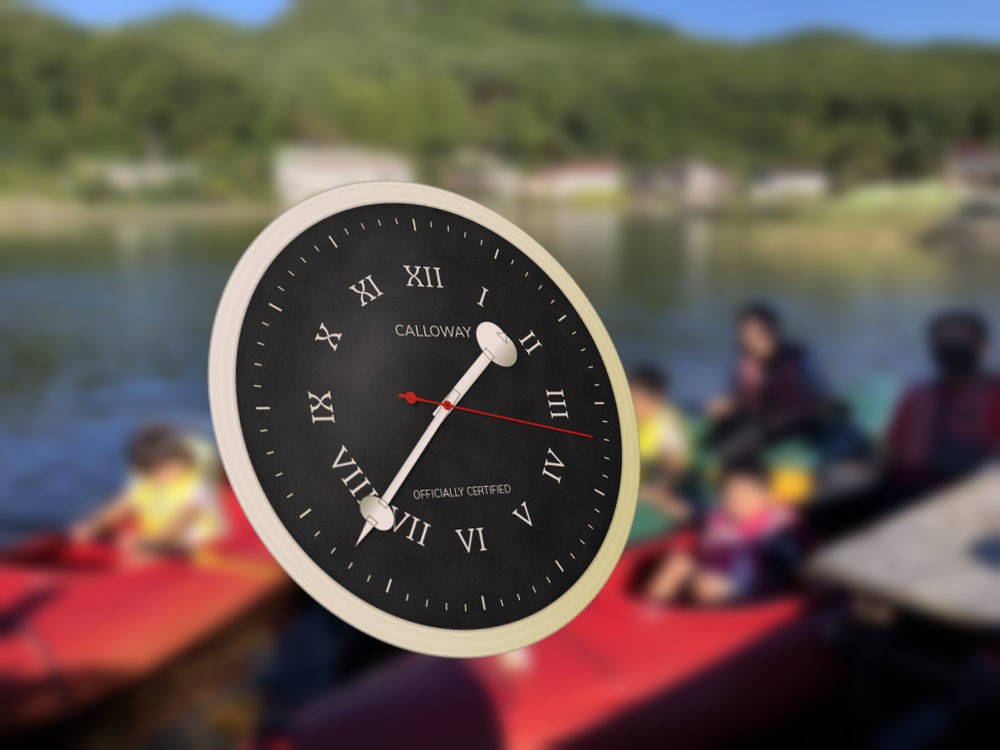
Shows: 1:37:17
